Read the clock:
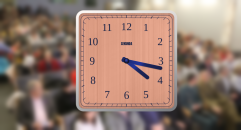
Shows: 4:17
